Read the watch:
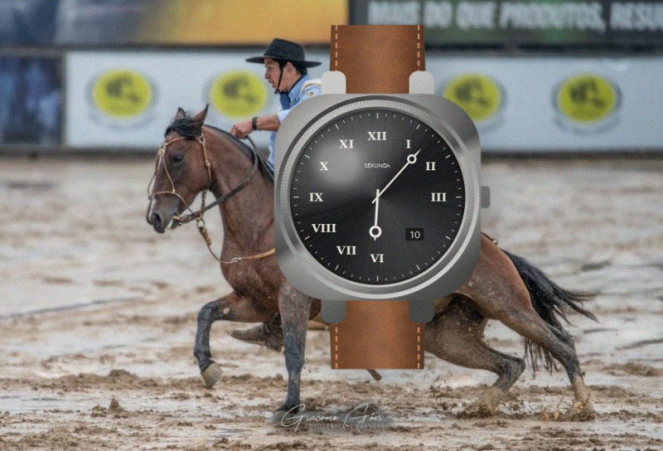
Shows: 6:07
